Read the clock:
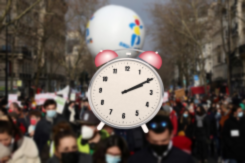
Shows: 2:10
